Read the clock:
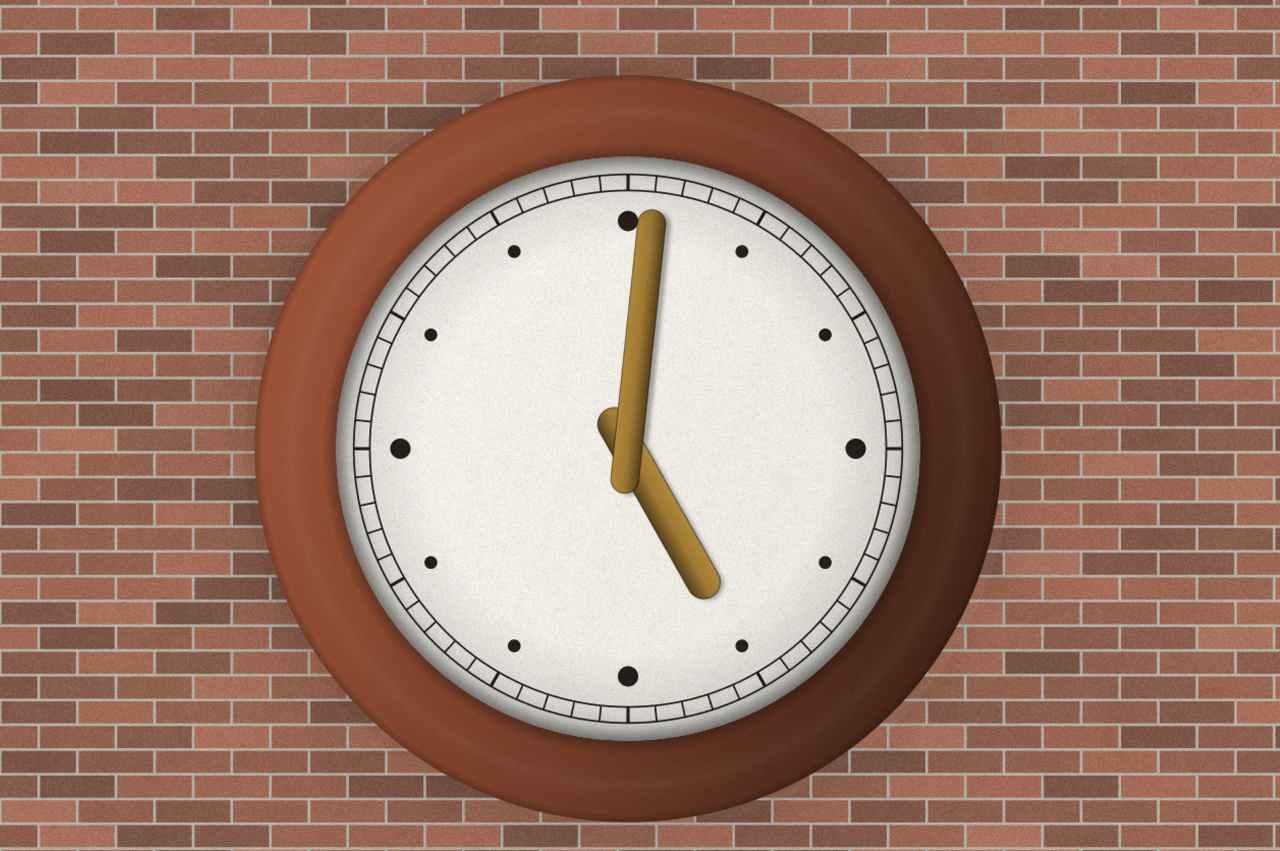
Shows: 5:01
